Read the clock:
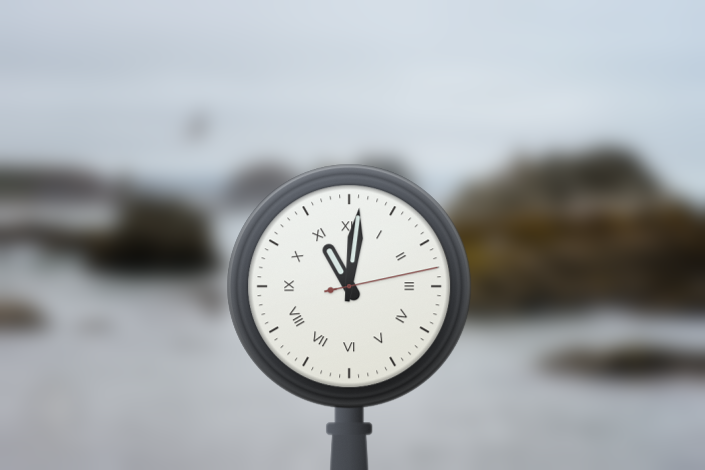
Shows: 11:01:13
